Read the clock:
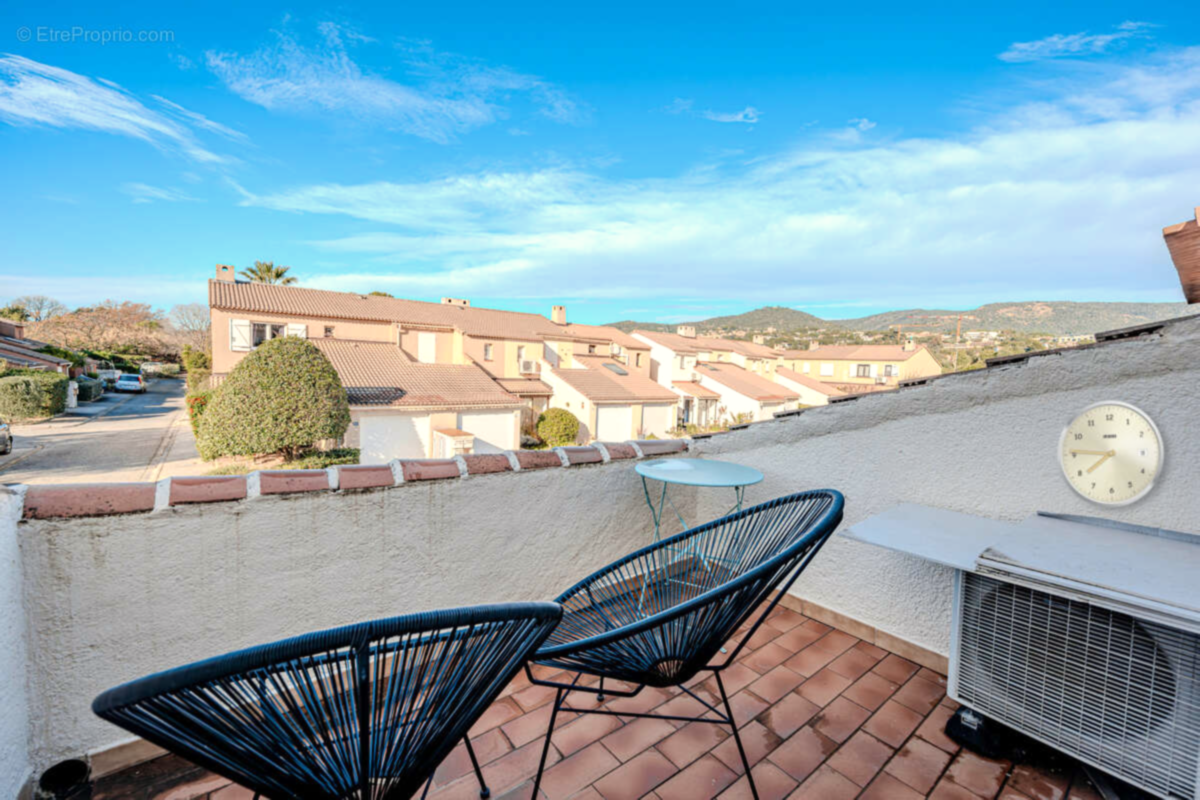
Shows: 7:46
